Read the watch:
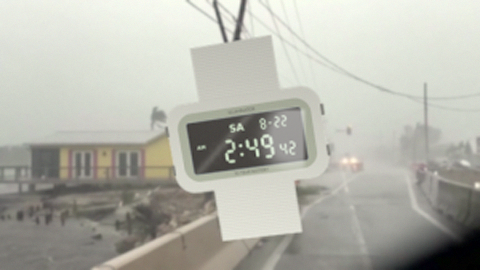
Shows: 2:49:42
